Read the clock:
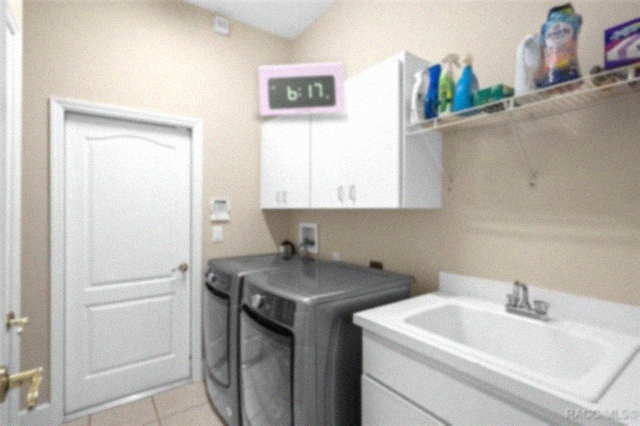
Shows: 6:17
